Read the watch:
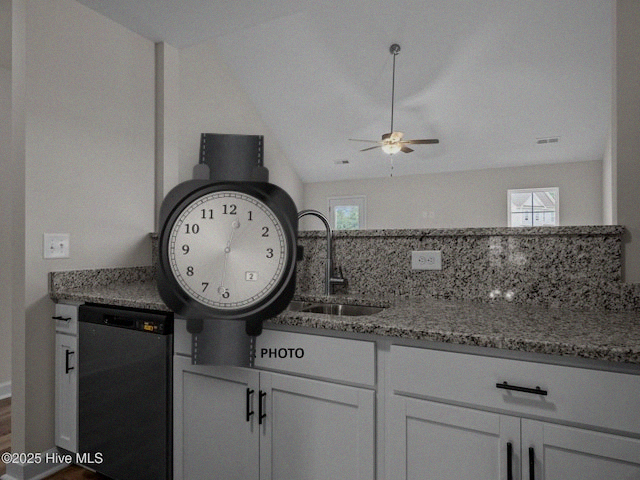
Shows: 12:31
